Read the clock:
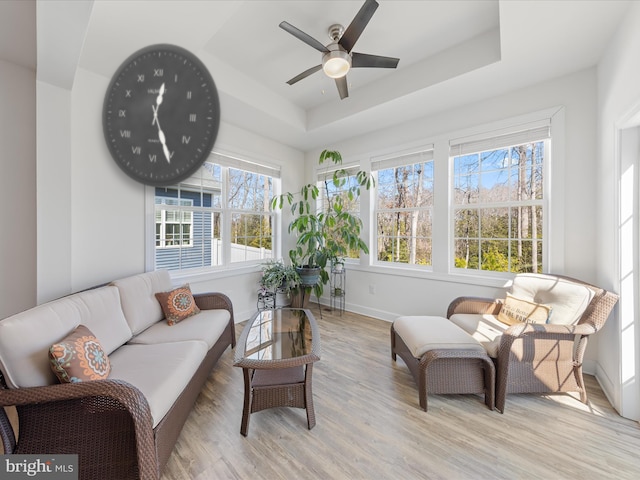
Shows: 12:26
